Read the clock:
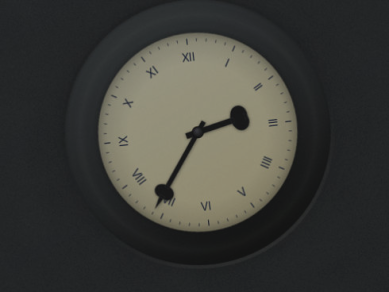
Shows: 2:36
